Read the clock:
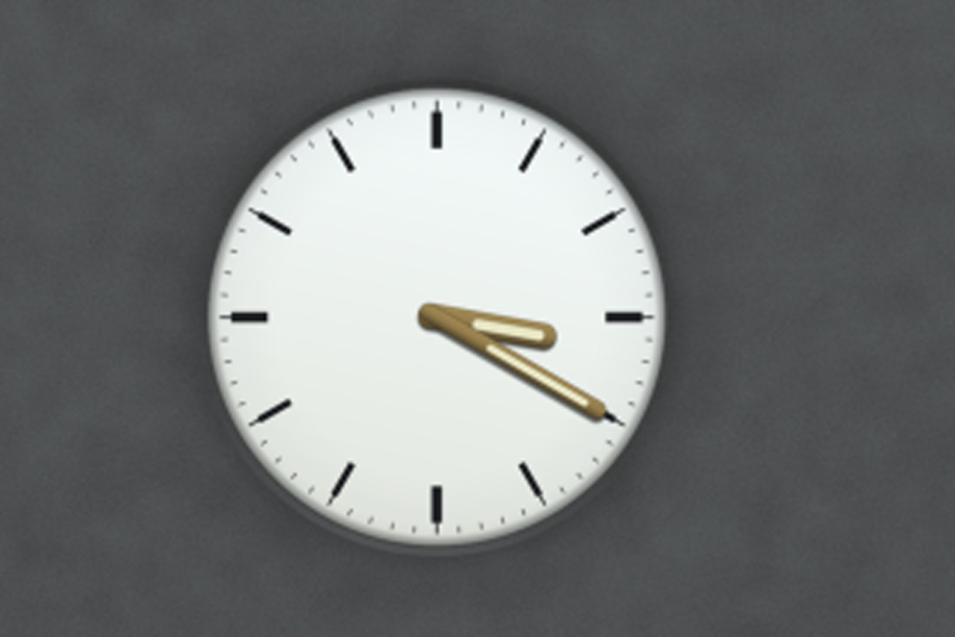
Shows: 3:20
